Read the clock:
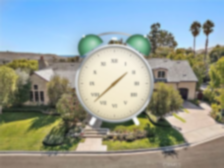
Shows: 1:38
